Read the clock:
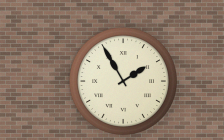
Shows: 1:55
